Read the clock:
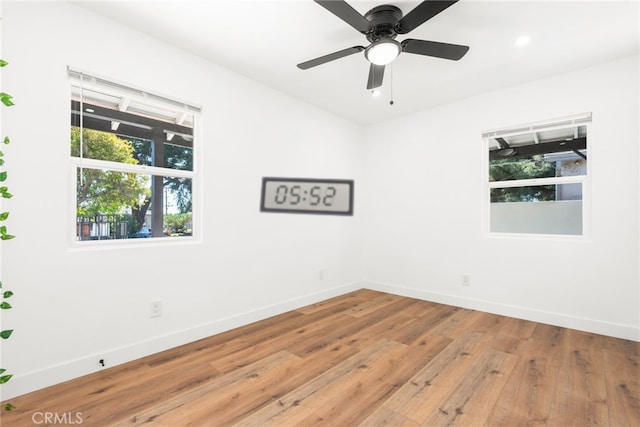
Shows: 5:52
